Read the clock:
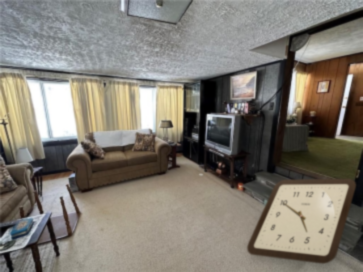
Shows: 4:50
